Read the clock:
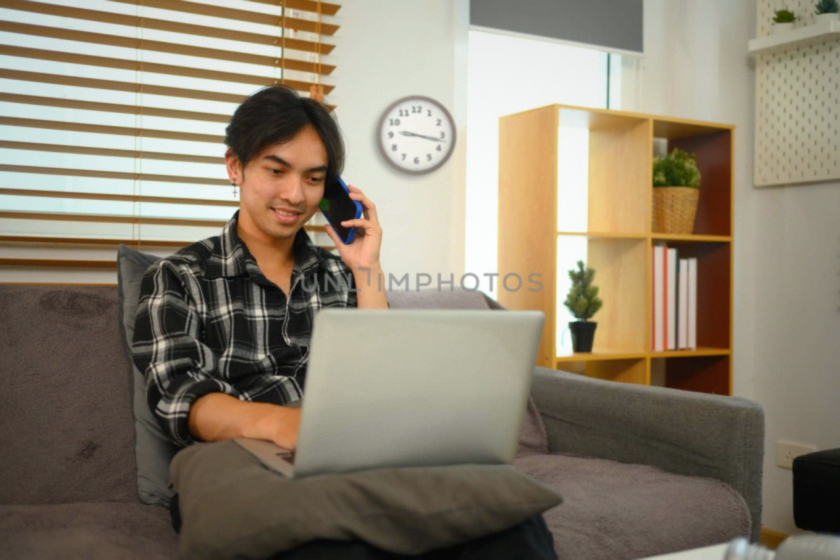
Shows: 9:17
